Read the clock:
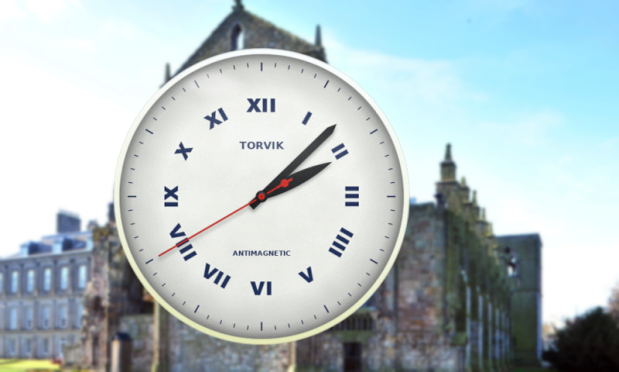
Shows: 2:07:40
